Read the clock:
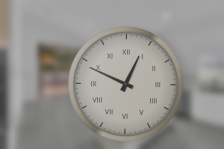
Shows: 12:49
